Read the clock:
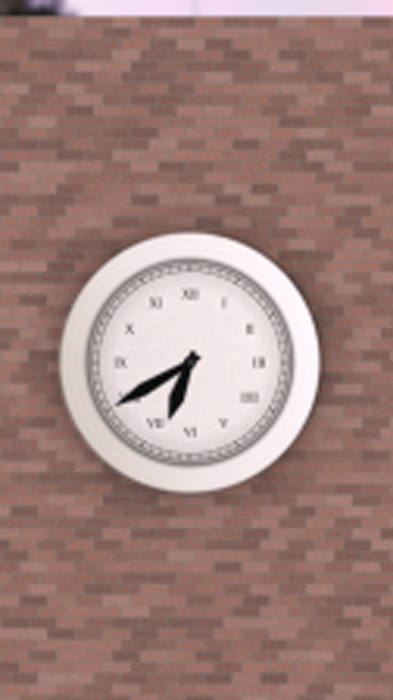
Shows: 6:40
